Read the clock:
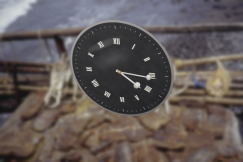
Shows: 4:16
